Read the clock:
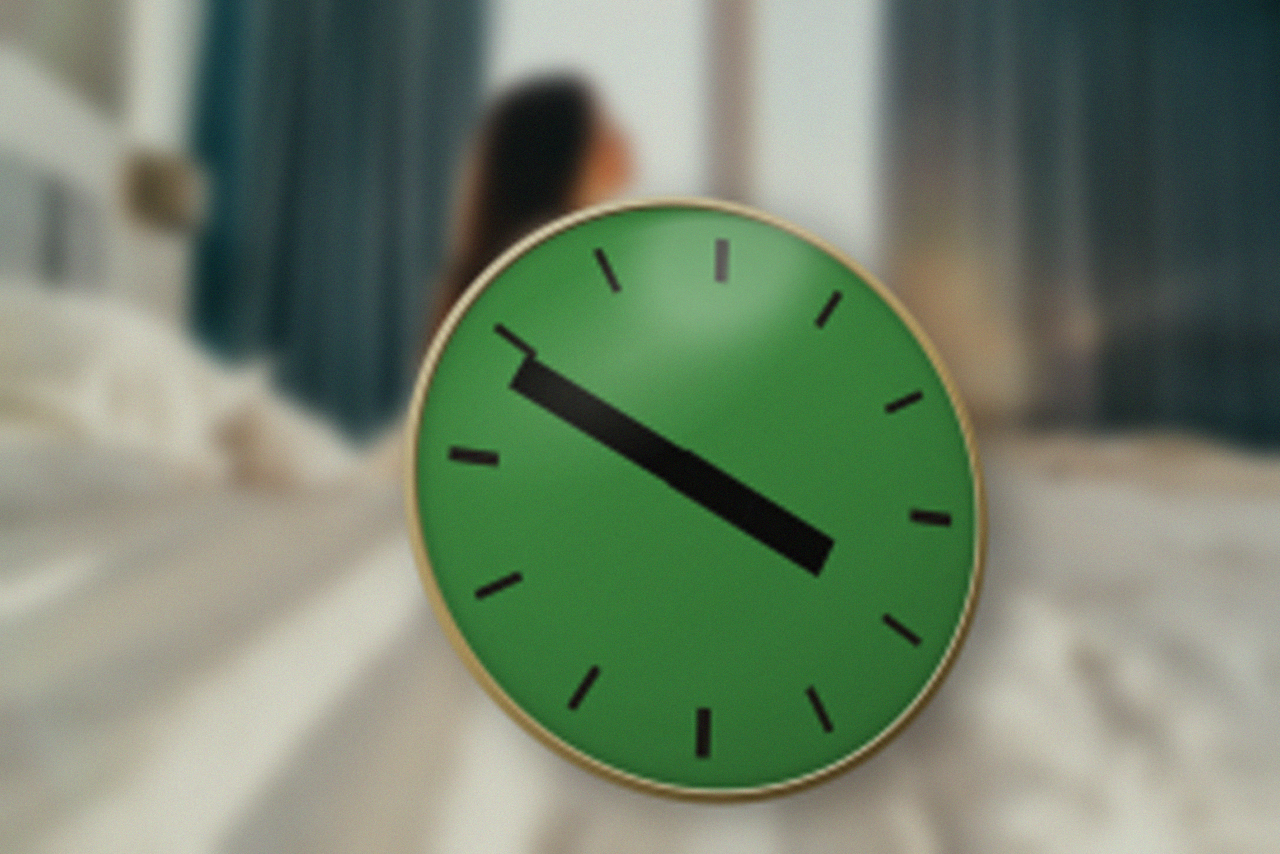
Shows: 3:49
